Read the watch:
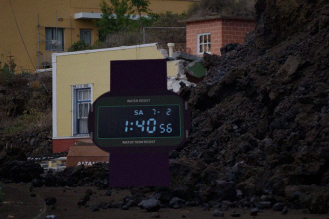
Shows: 1:40:56
